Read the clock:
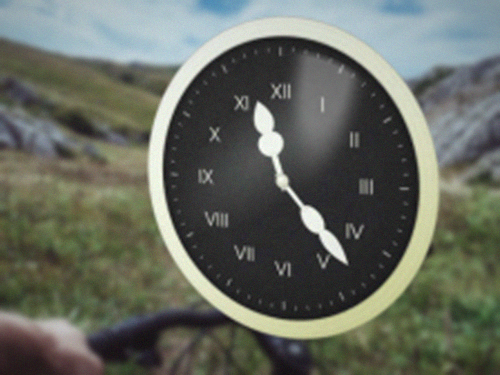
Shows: 11:23
